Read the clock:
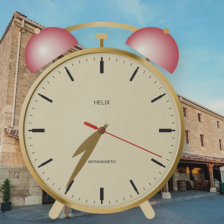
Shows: 7:35:19
